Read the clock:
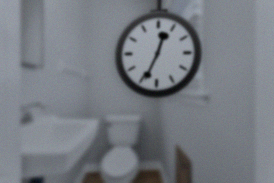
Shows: 12:34
